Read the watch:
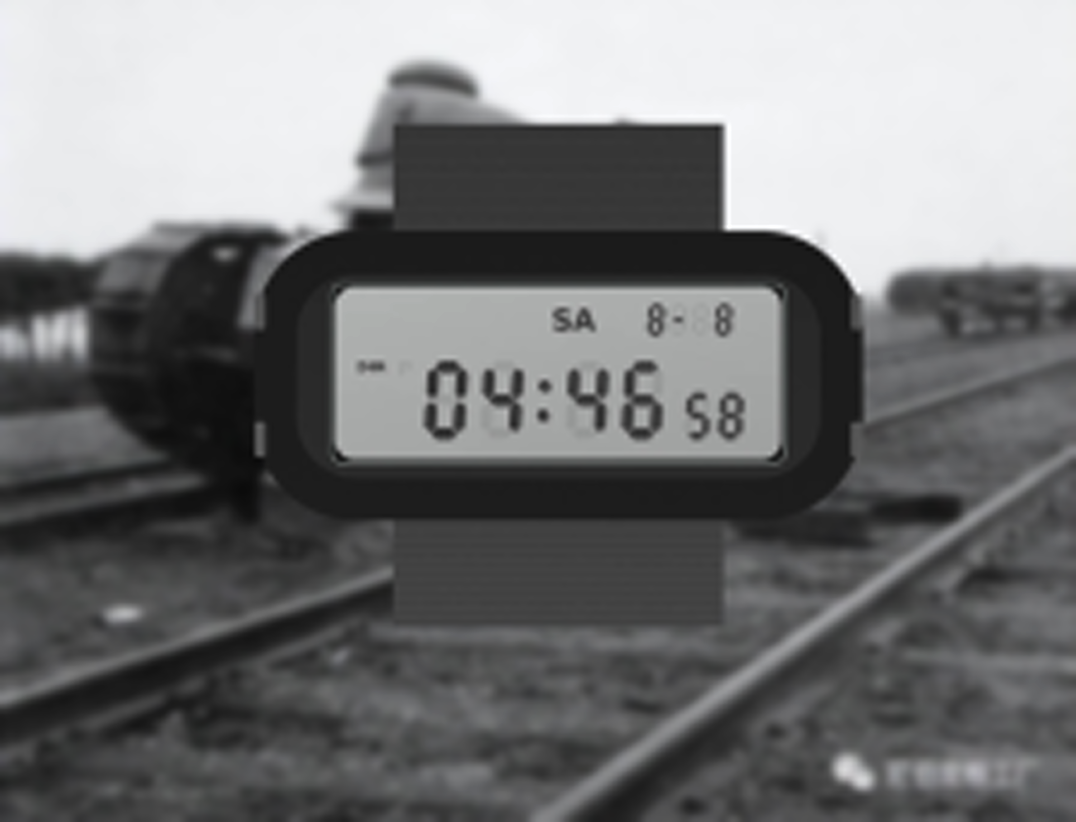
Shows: 4:46:58
